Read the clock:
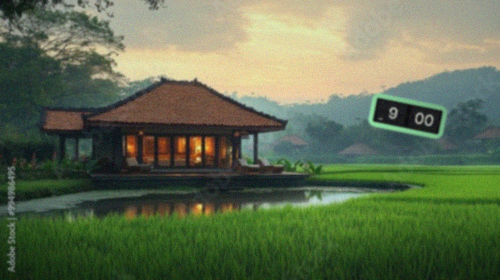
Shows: 9:00
